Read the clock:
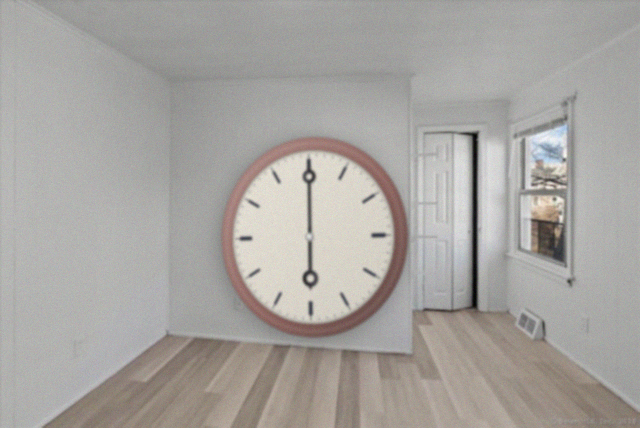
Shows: 6:00
